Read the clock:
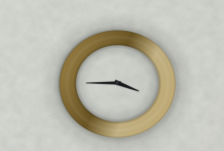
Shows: 3:45
